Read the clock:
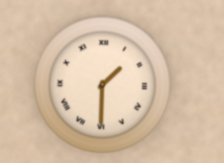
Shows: 1:30
